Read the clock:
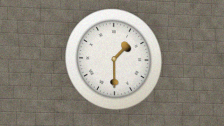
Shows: 1:30
